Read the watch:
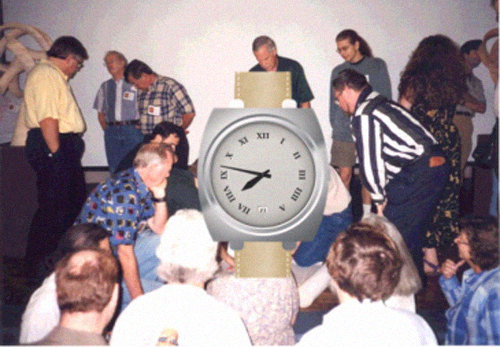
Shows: 7:47
